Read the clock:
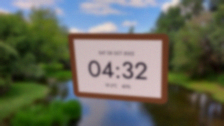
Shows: 4:32
